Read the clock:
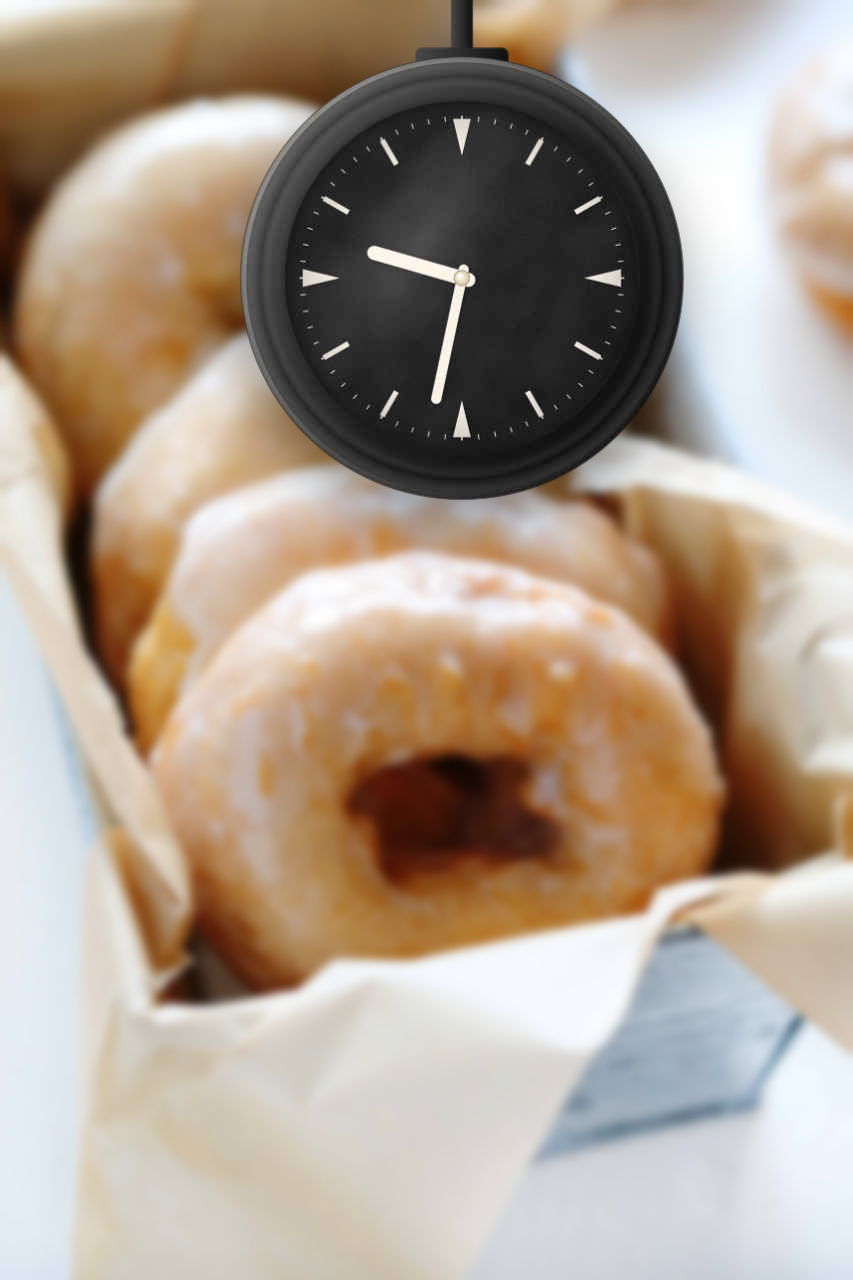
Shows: 9:32
